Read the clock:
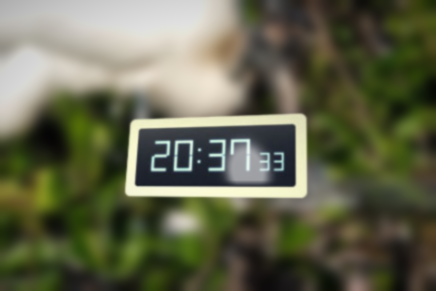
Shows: 20:37:33
